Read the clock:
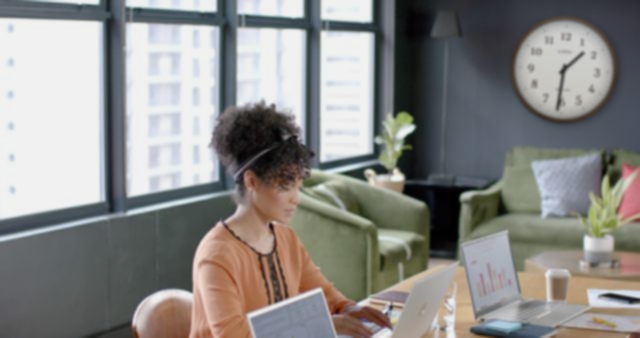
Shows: 1:31
